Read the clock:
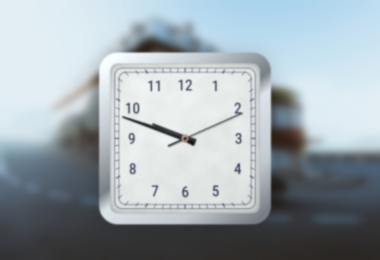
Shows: 9:48:11
